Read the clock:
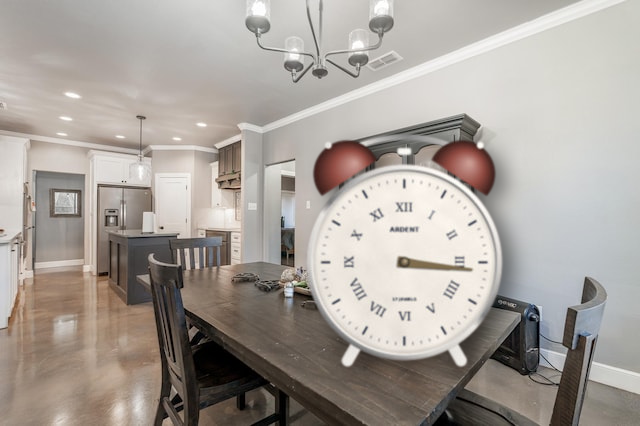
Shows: 3:16
